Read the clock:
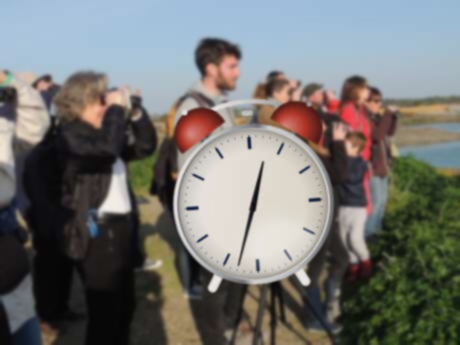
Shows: 12:33
